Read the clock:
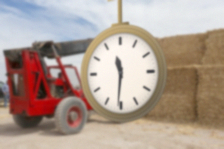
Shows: 11:31
